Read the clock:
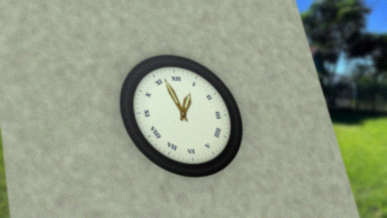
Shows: 12:57
